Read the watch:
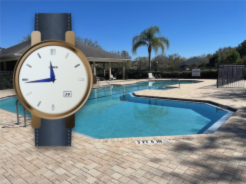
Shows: 11:44
